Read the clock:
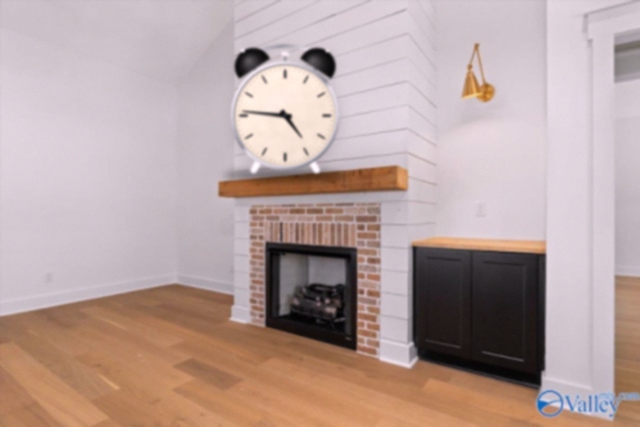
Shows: 4:46
